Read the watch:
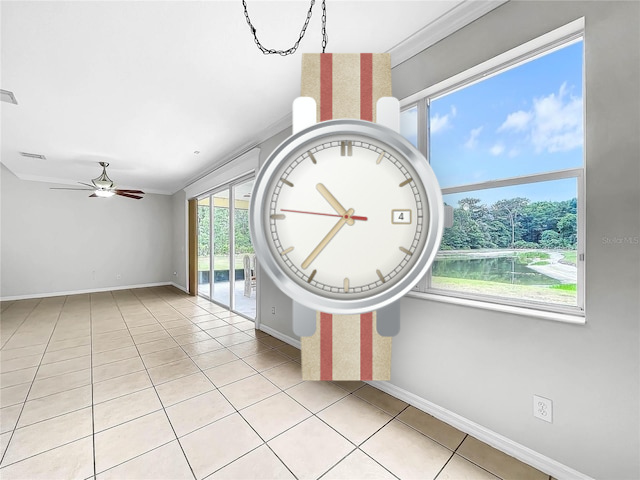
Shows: 10:36:46
